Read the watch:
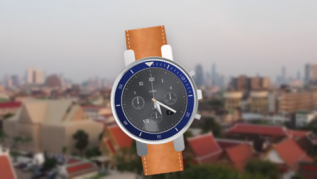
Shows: 5:21
